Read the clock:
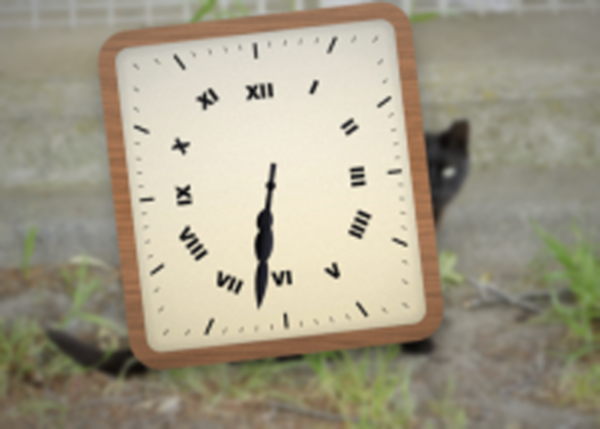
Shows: 6:32
